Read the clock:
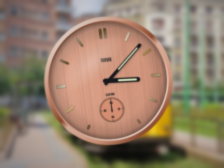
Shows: 3:08
